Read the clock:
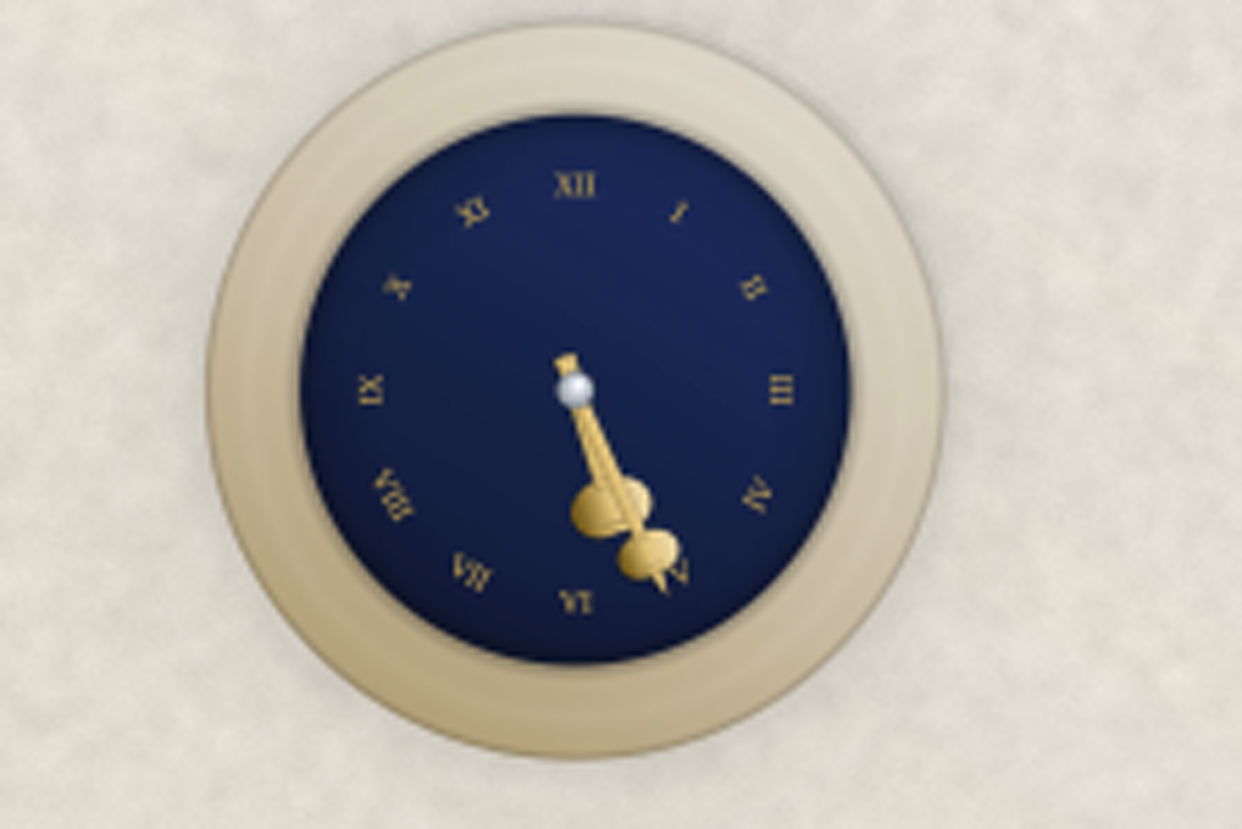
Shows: 5:26
